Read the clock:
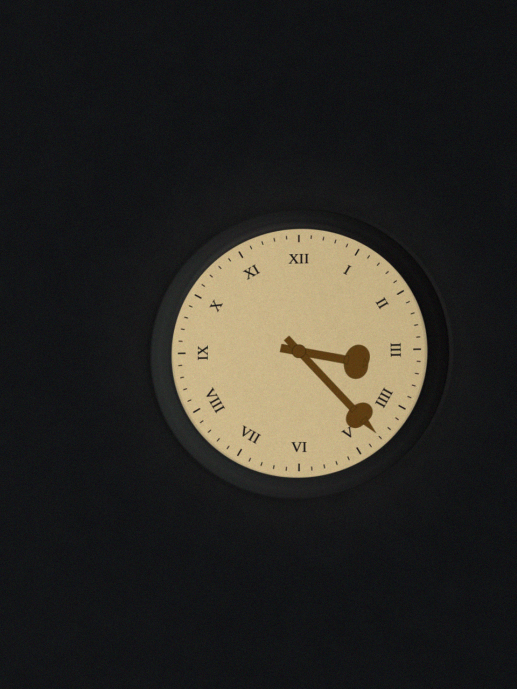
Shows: 3:23
